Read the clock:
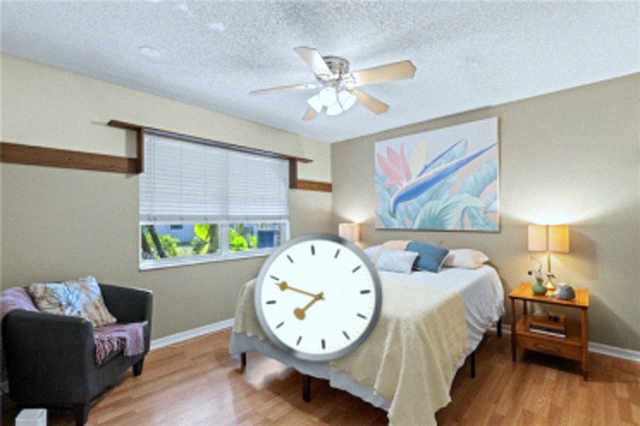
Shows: 7:49
